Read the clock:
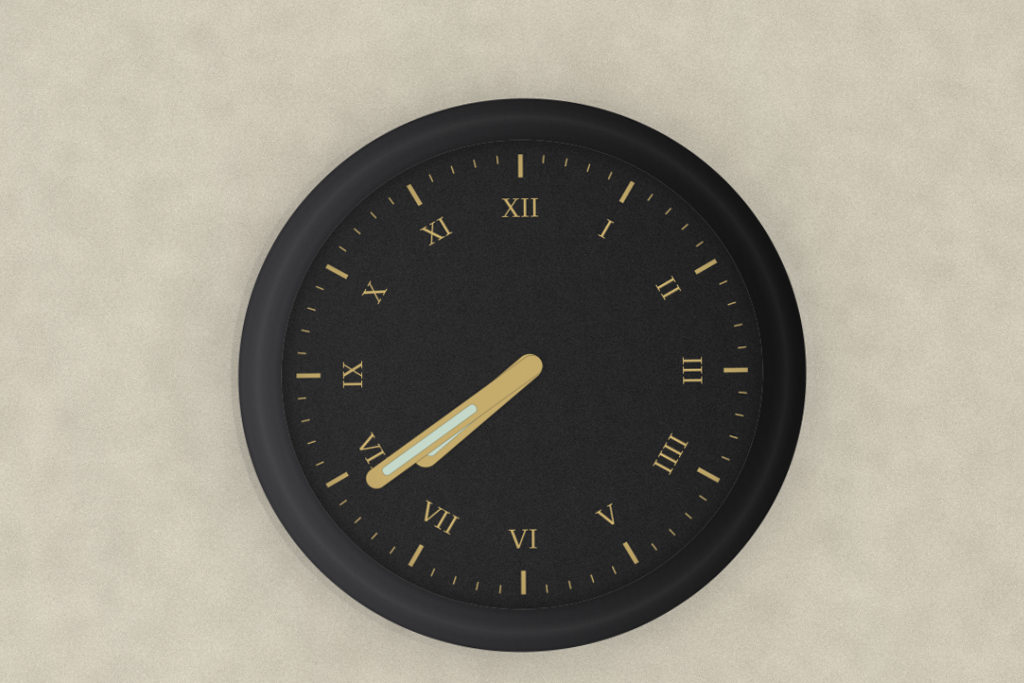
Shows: 7:39
